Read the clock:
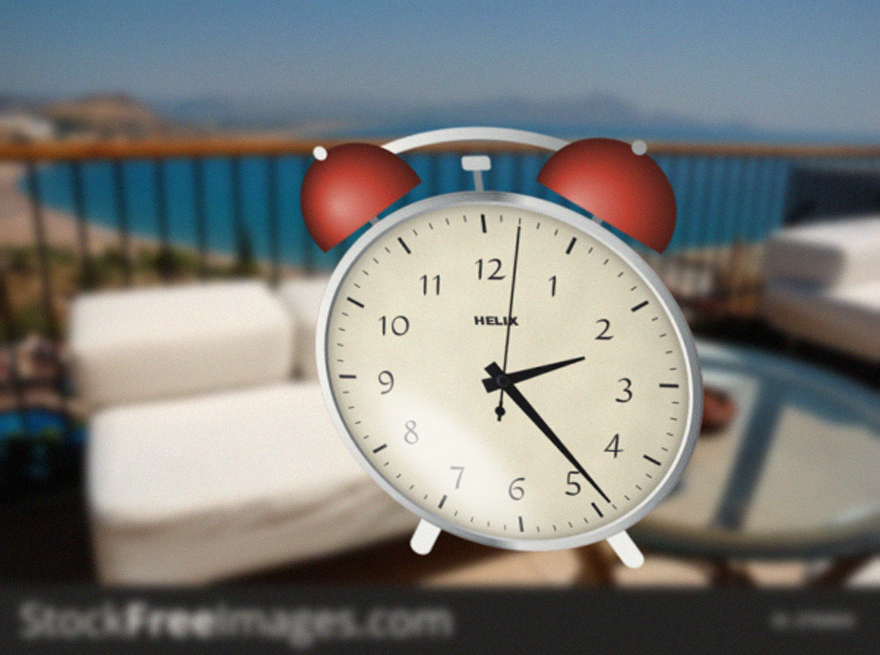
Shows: 2:24:02
